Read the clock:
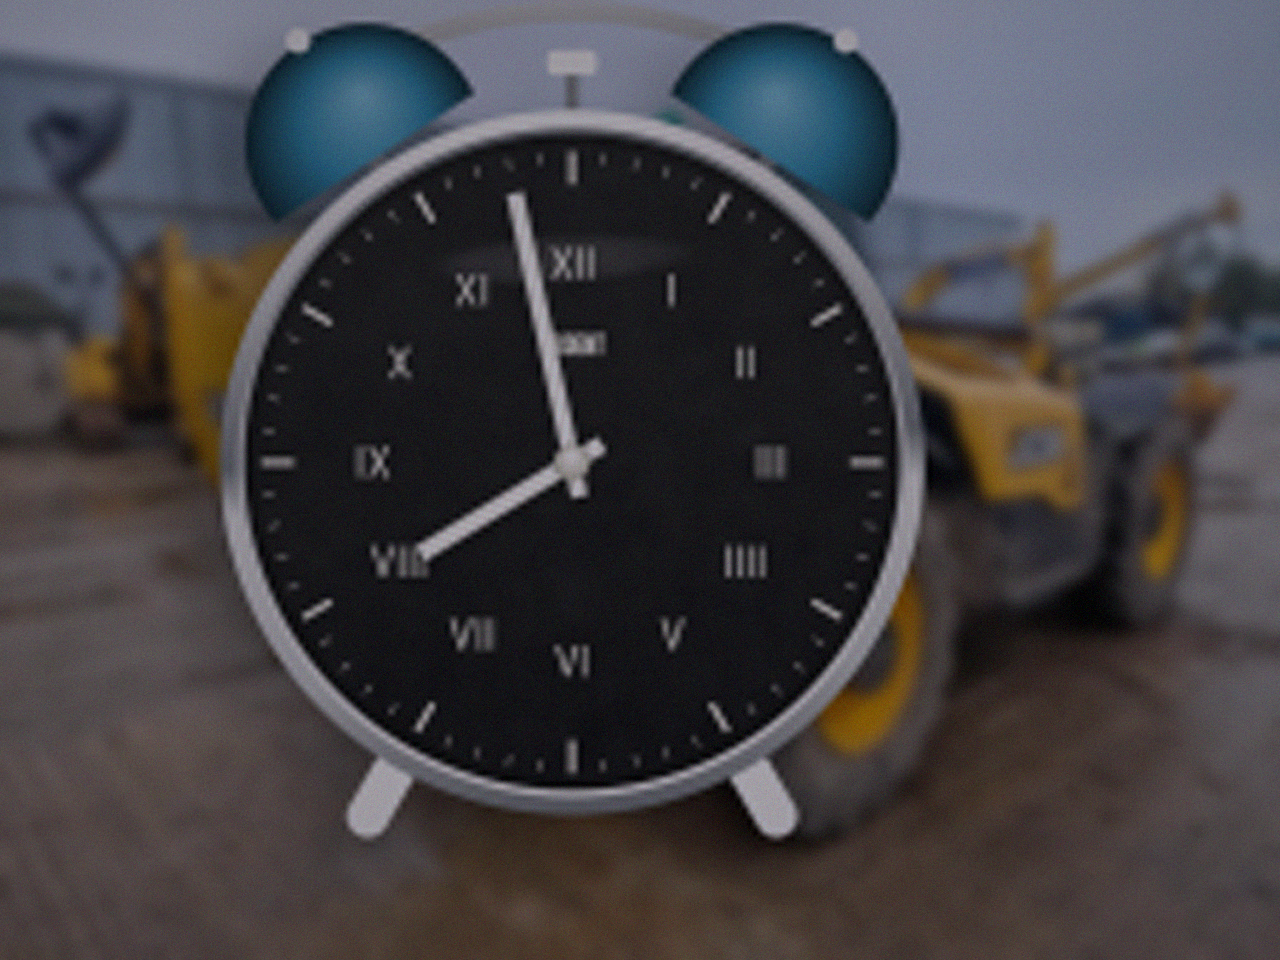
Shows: 7:58
